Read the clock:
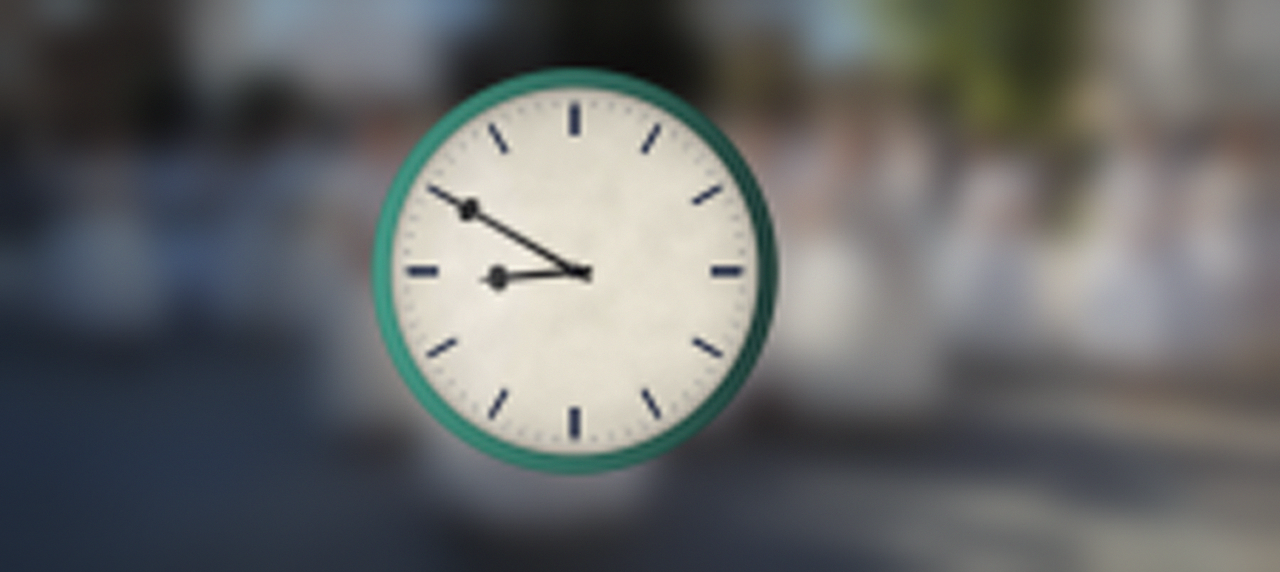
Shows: 8:50
